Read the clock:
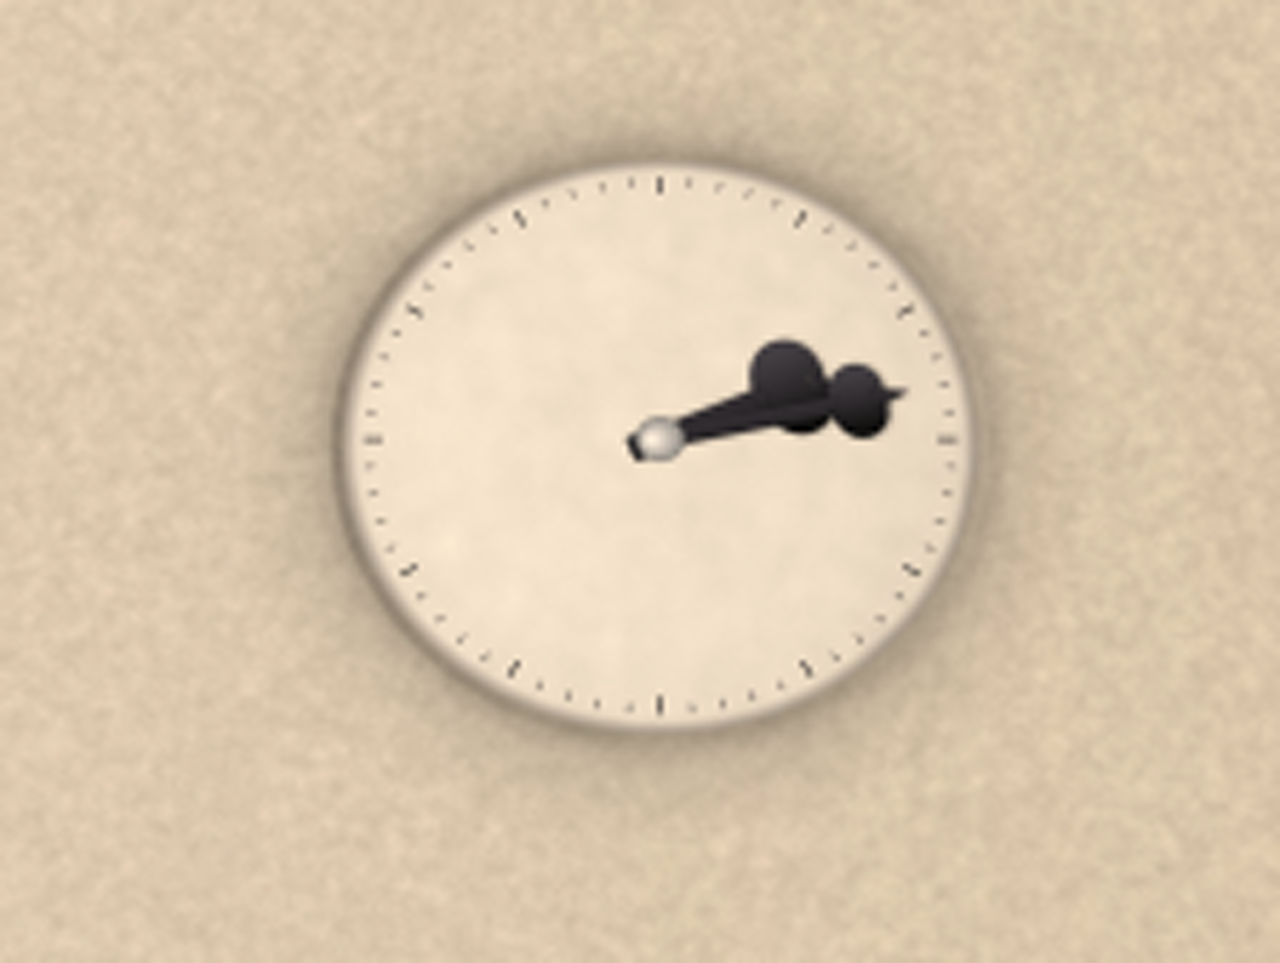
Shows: 2:13
